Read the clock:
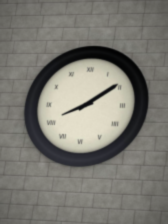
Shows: 8:09
